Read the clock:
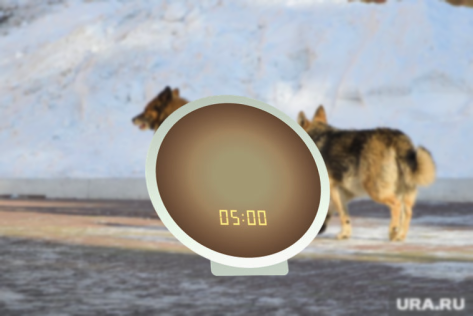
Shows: 5:00
